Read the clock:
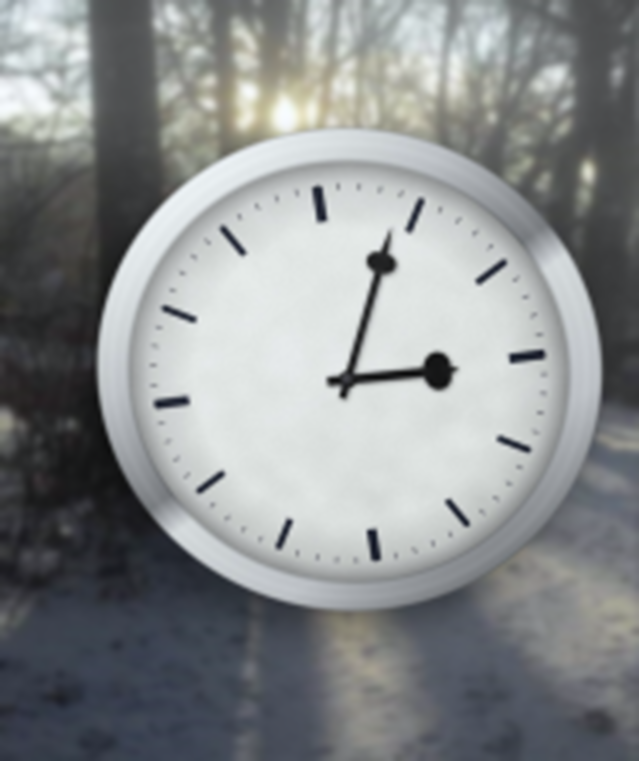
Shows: 3:04
